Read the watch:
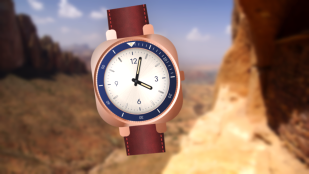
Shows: 4:03
